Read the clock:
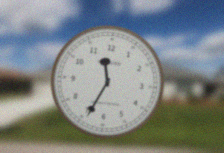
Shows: 11:34
